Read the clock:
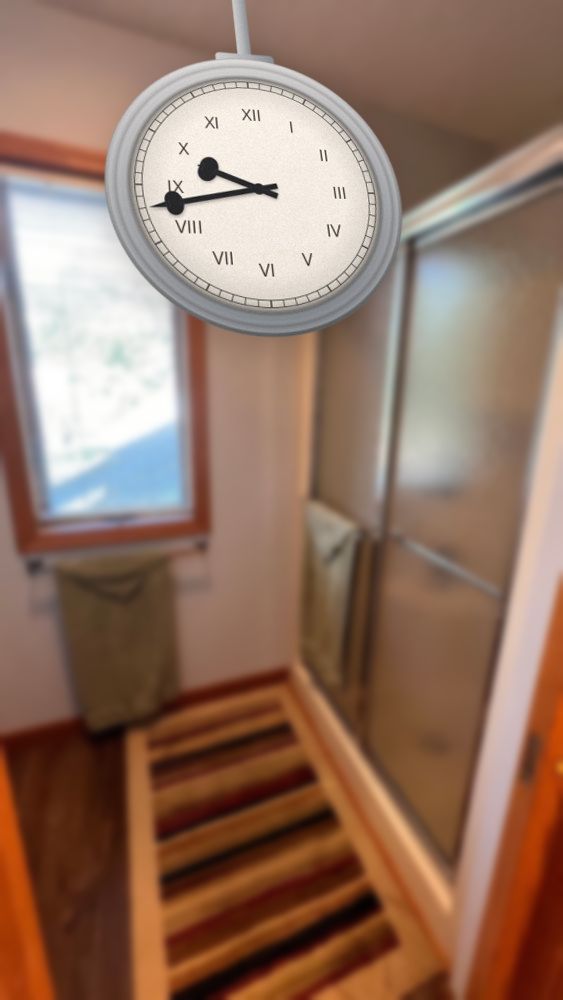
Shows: 9:43
